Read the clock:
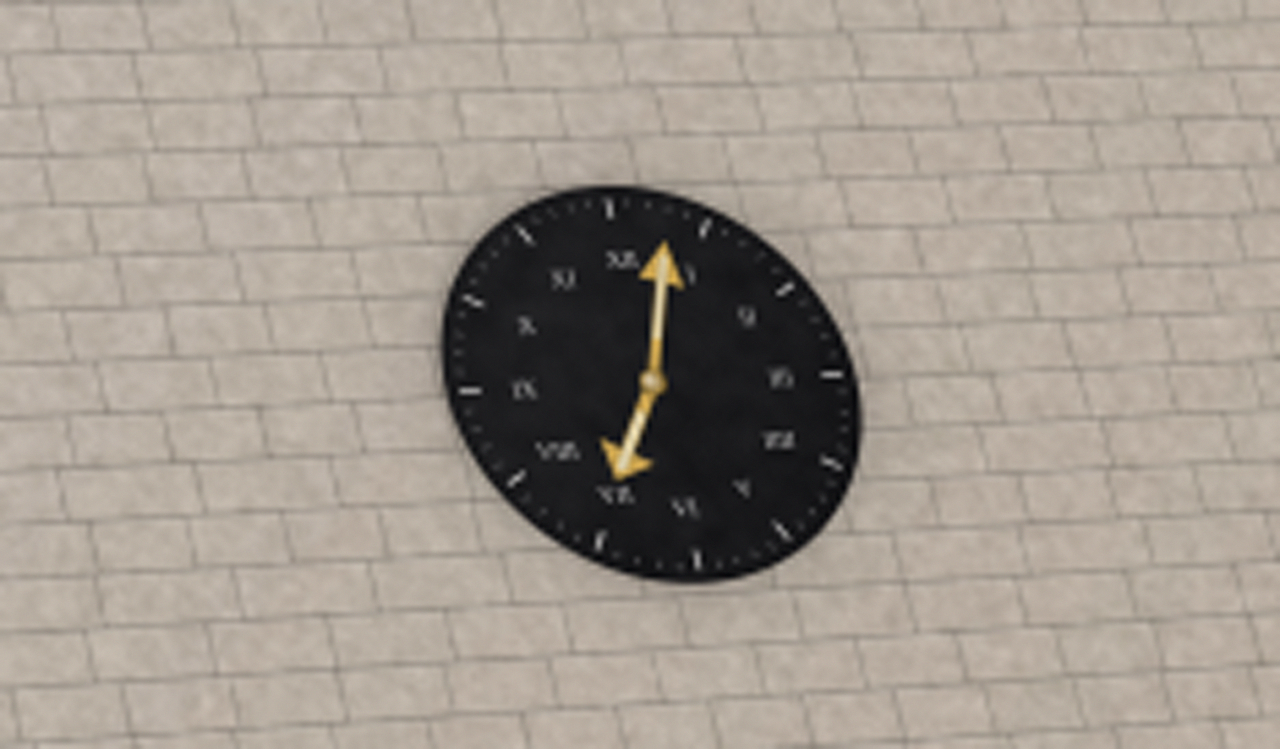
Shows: 7:03
